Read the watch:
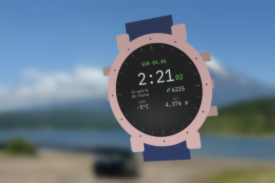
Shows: 2:21
